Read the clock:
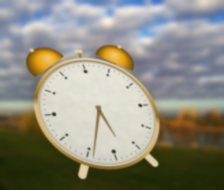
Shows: 5:34
